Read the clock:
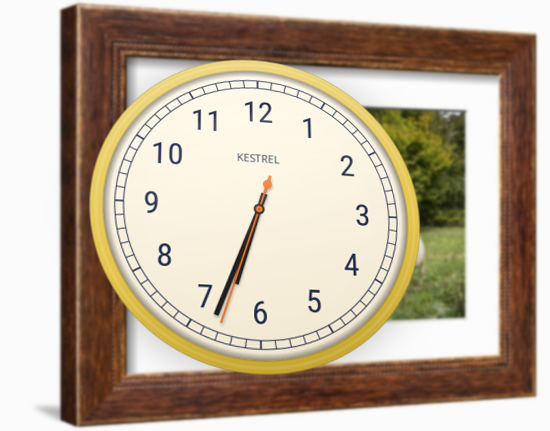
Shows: 6:33:33
